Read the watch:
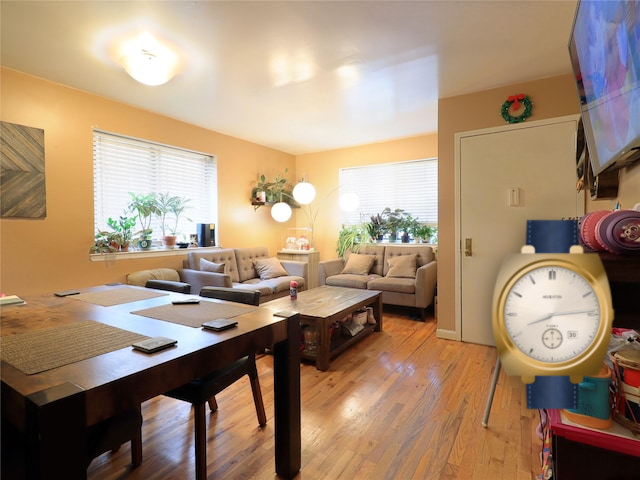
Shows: 8:14
